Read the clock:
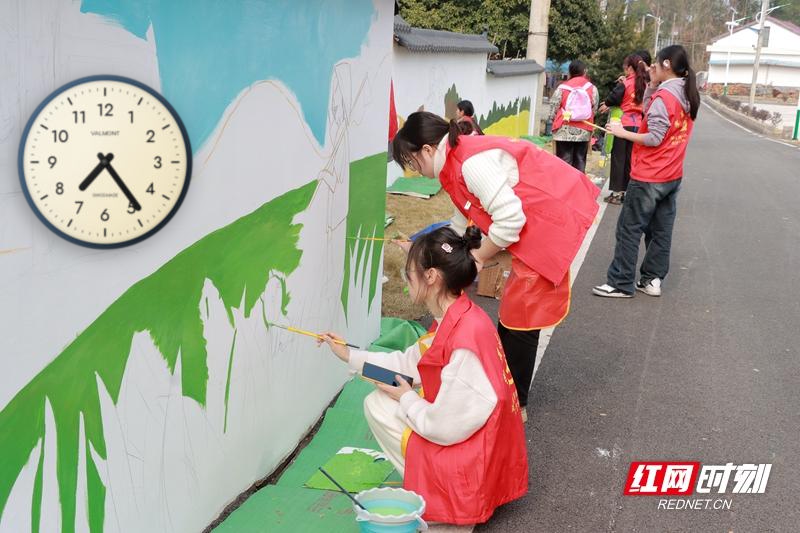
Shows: 7:24
